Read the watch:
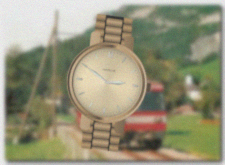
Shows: 2:50
